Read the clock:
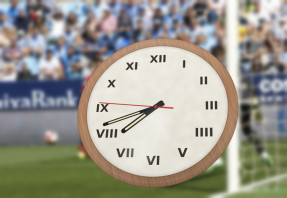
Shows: 7:41:46
